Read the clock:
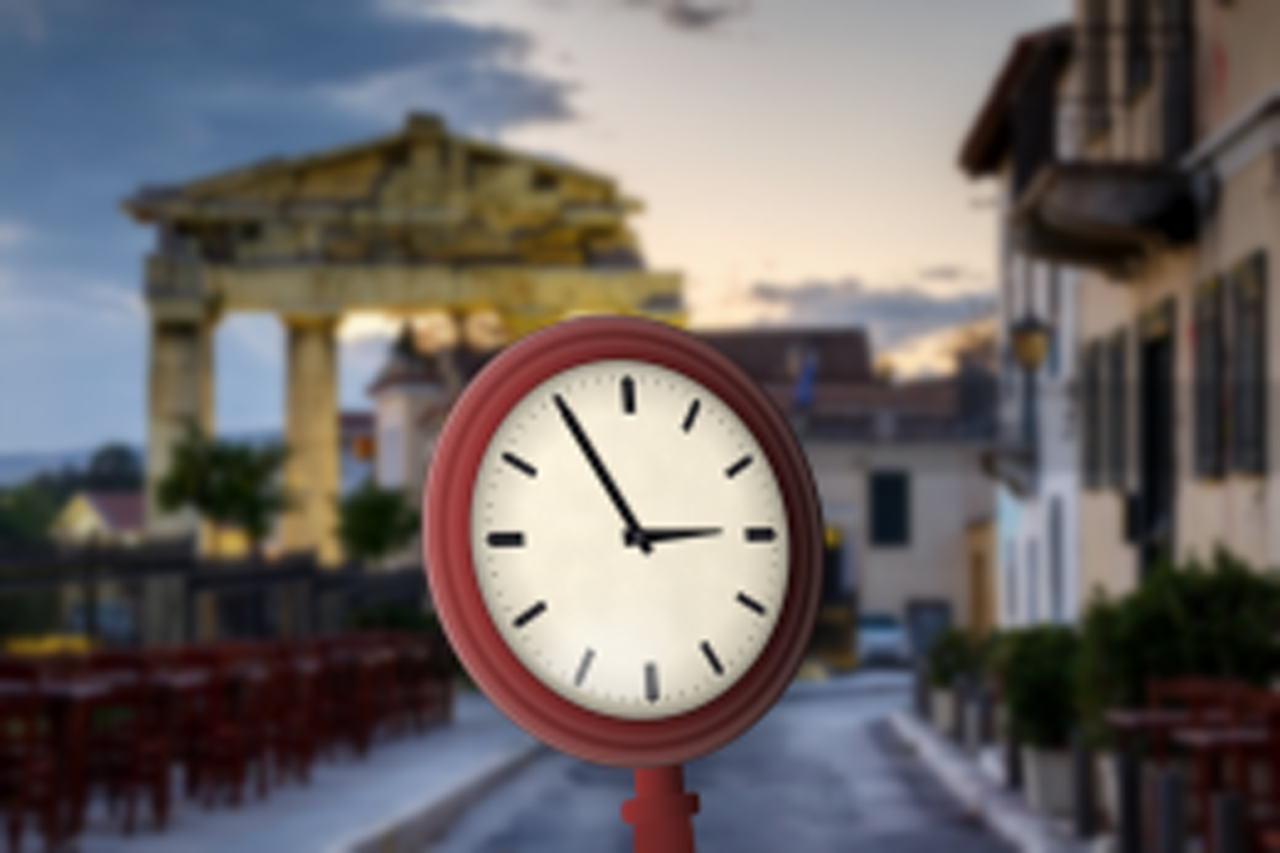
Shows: 2:55
